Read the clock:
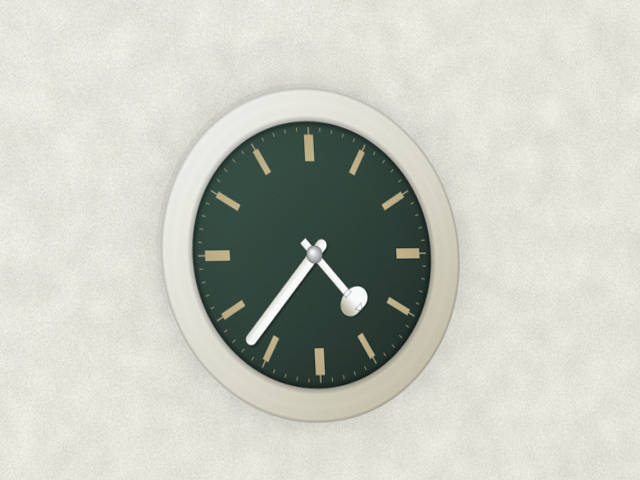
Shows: 4:37
